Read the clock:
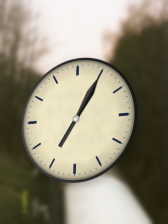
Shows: 7:05
